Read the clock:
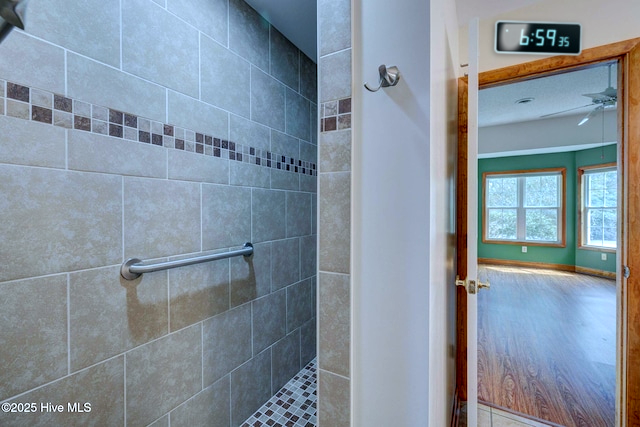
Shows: 6:59
